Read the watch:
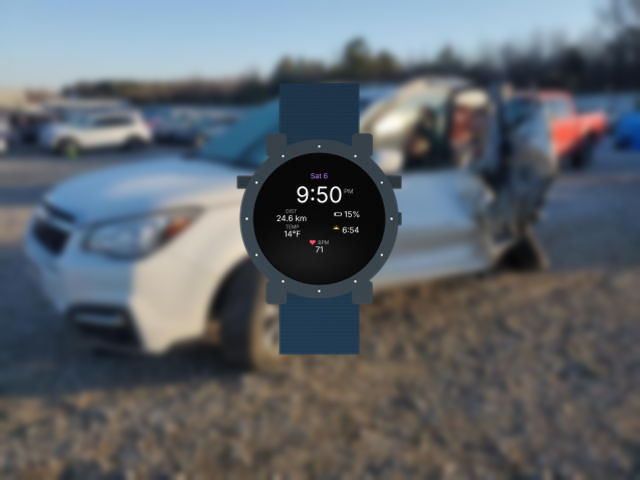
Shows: 9:50
